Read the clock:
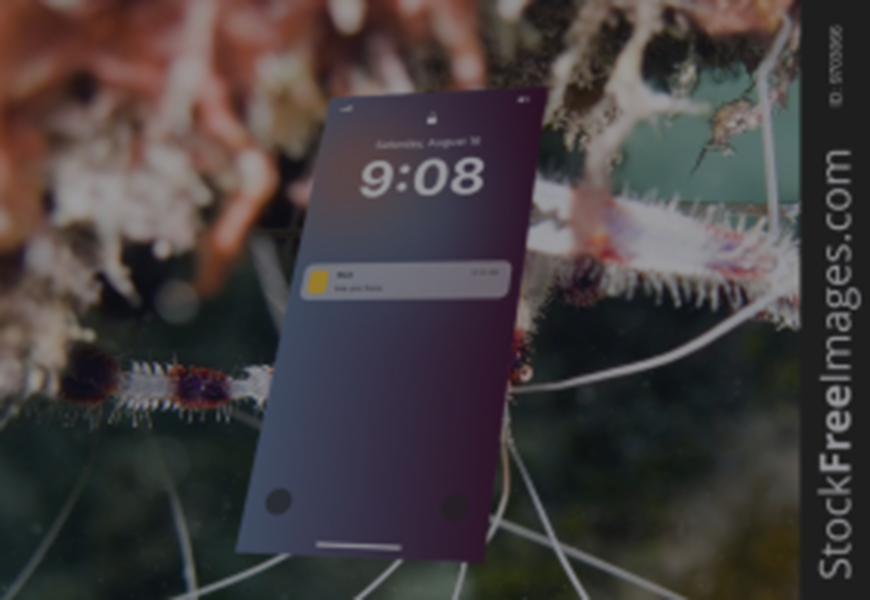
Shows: 9:08
